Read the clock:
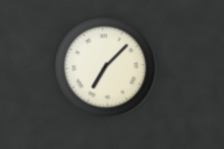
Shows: 7:08
